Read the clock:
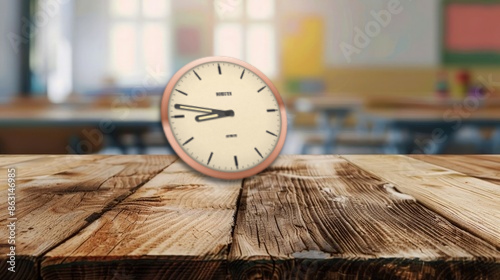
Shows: 8:47
